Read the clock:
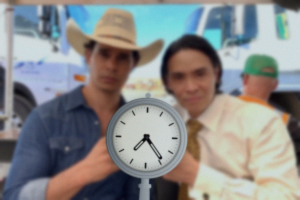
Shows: 7:24
